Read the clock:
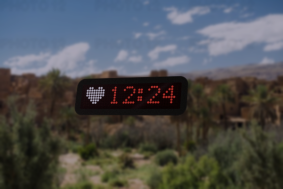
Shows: 12:24
